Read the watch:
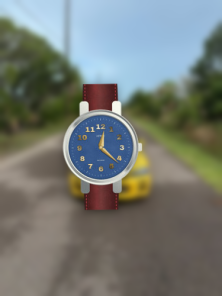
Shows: 12:22
